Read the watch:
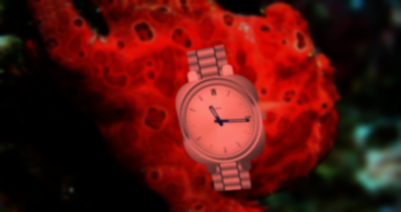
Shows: 11:16
